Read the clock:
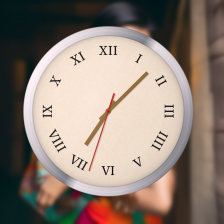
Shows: 7:07:33
